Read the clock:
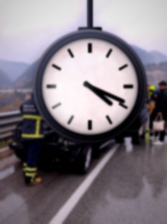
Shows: 4:19
